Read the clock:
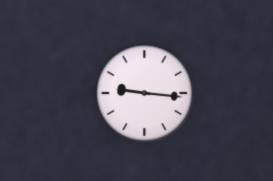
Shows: 9:16
